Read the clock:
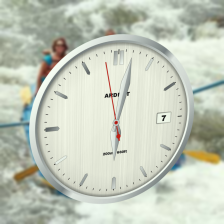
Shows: 6:01:58
